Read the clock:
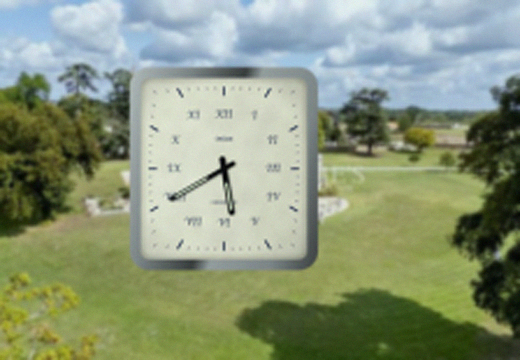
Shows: 5:40
